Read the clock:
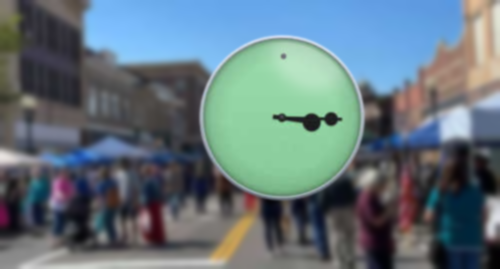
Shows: 3:15
